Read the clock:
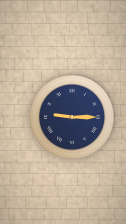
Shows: 9:15
